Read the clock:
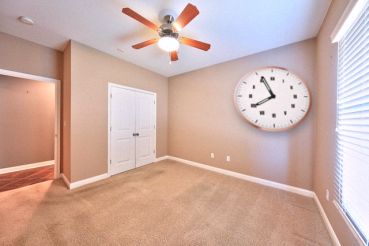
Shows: 7:56
